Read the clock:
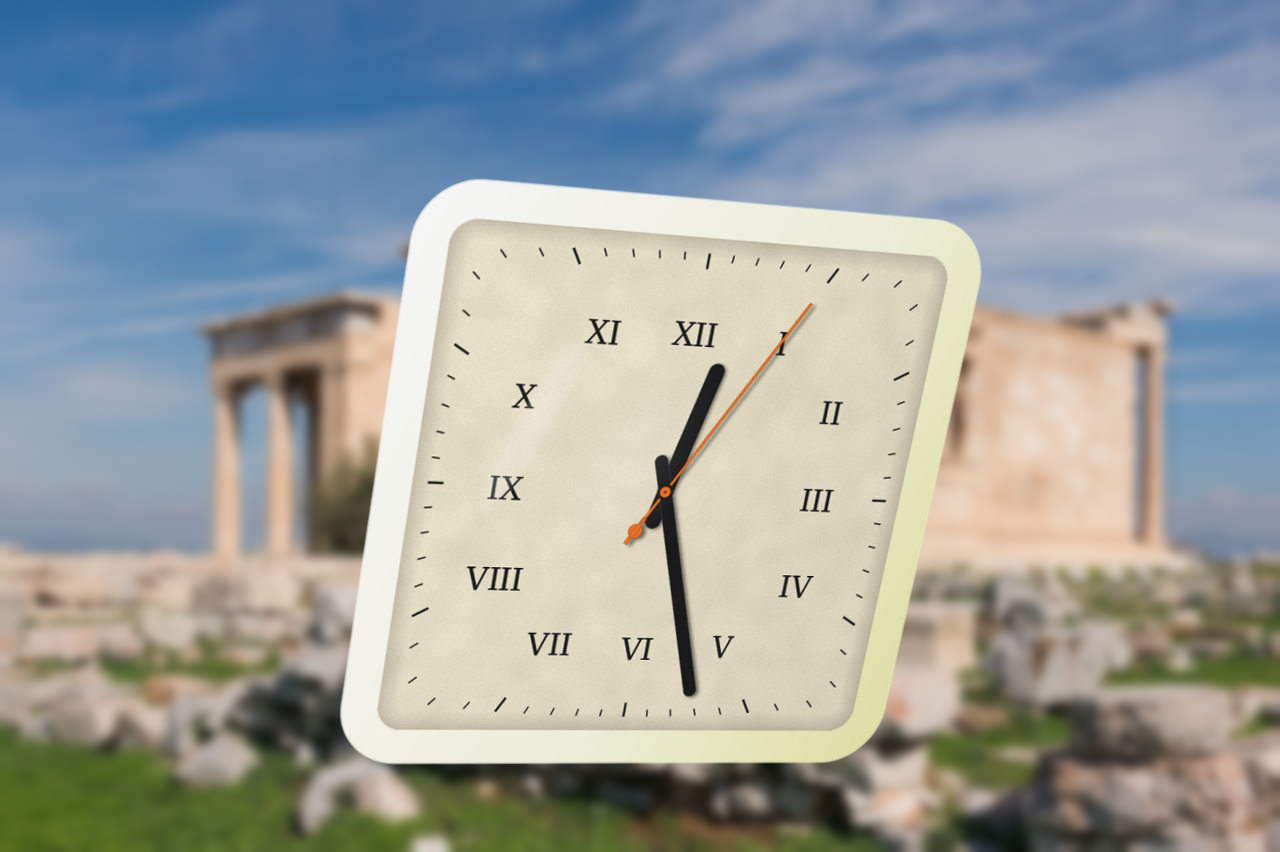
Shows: 12:27:05
